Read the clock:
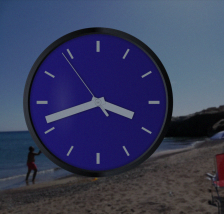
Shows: 3:41:54
